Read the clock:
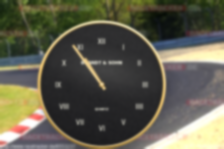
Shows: 10:54
